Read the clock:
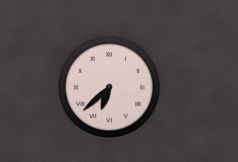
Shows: 6:38
